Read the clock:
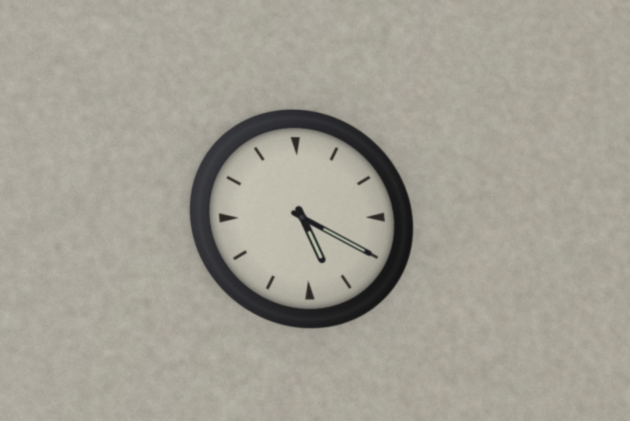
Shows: 5:20
